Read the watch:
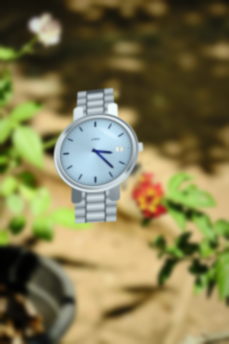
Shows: 3:23
